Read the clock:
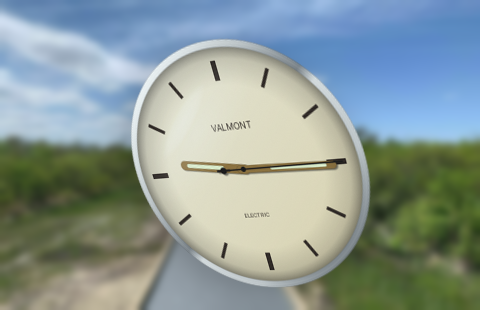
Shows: 9:15:15
